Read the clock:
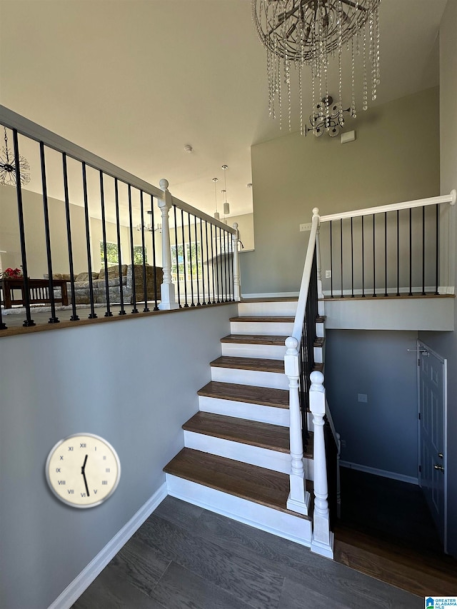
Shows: 12:28
